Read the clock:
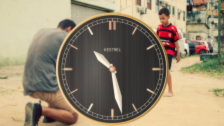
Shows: 10:28
